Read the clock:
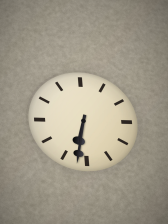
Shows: 6:32
